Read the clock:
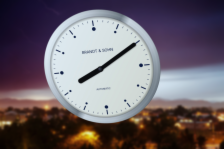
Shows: 8:10
